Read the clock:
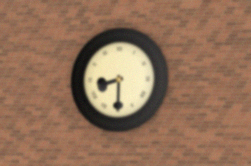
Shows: 8:30
